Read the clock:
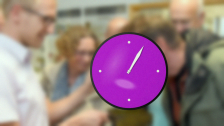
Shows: 1:05
